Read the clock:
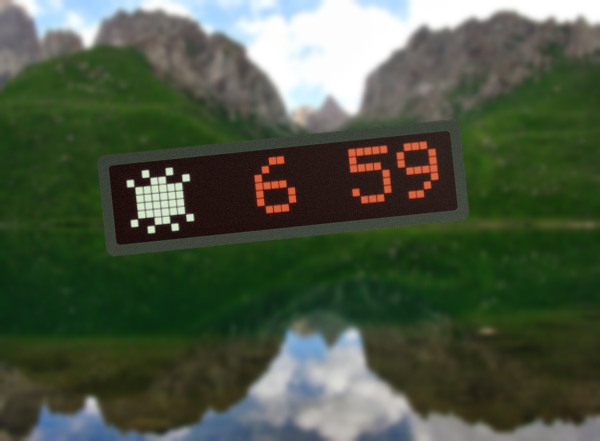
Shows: 6:59
